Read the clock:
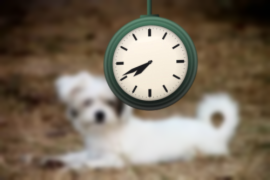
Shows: 7:41
